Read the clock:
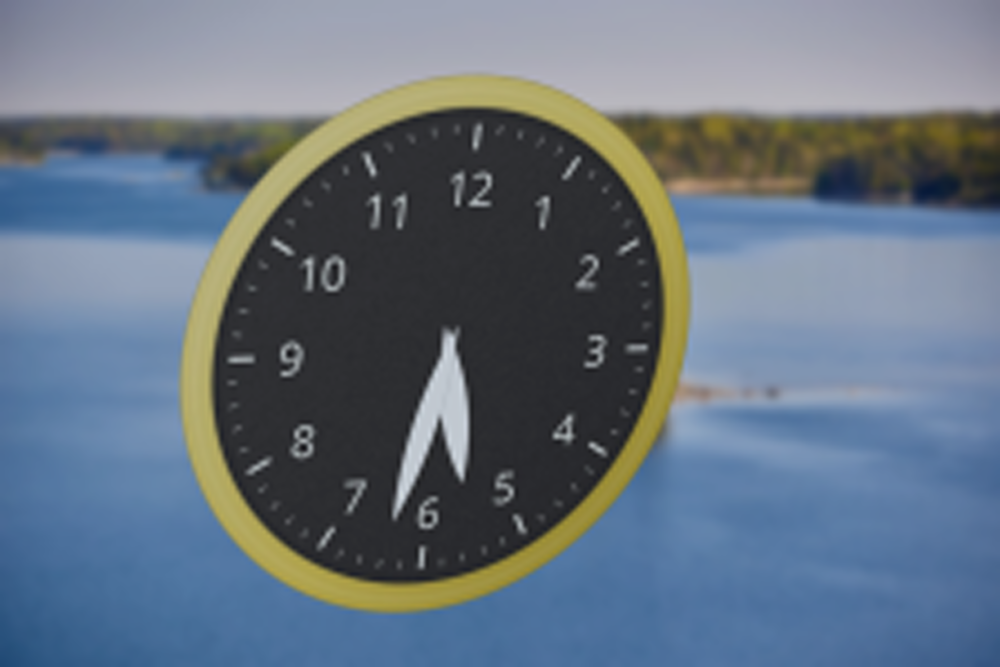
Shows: 5:32
